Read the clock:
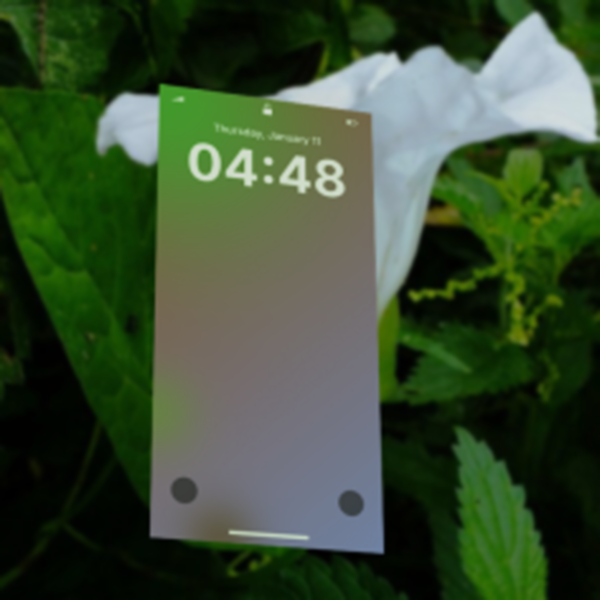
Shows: 4:48
